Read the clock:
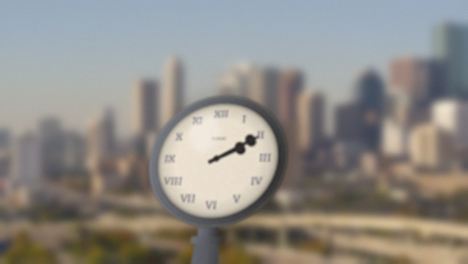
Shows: 2:10
